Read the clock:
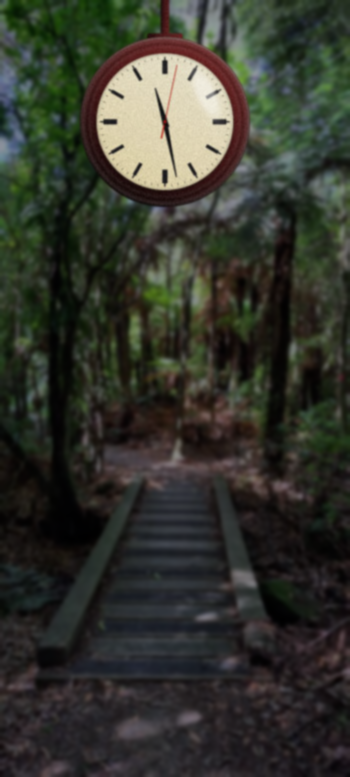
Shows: 11:28:02
